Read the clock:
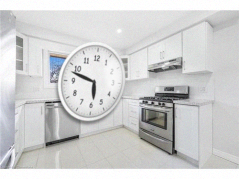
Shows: 5:48
